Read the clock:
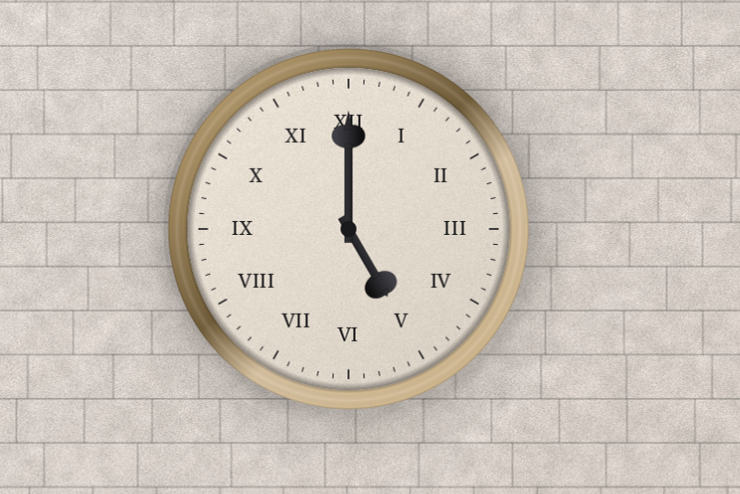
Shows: 5:00
